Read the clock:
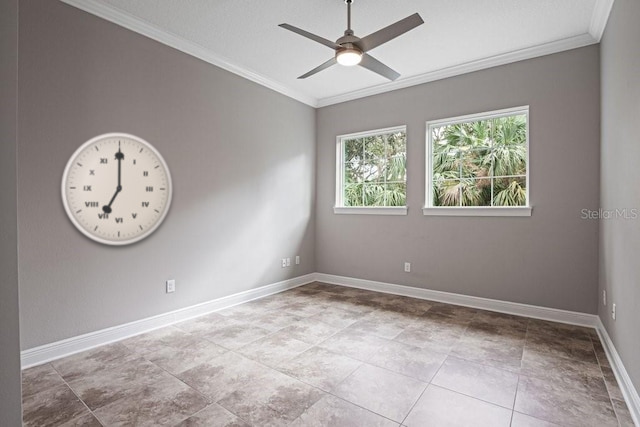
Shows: 7:00
